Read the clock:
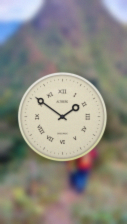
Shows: 1:51
